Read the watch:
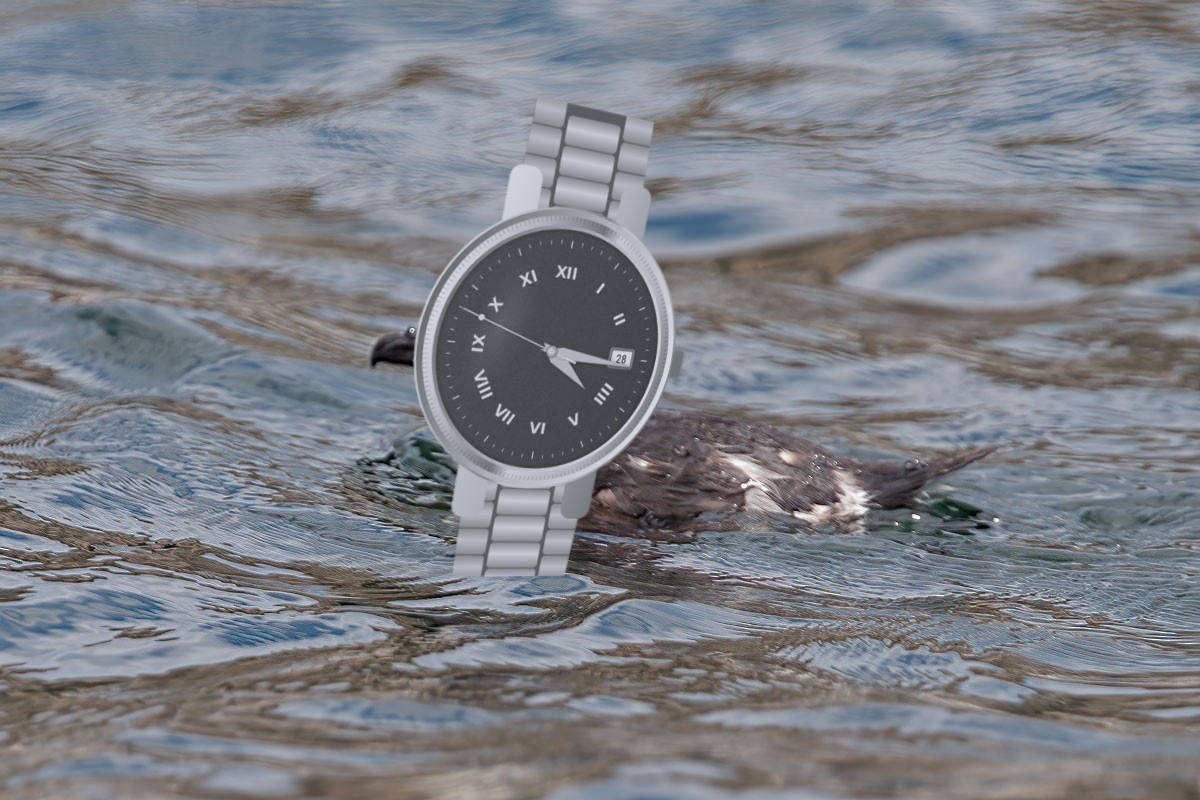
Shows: 4:15:48
